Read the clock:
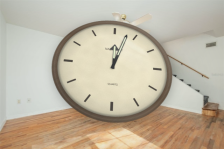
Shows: 12:03
